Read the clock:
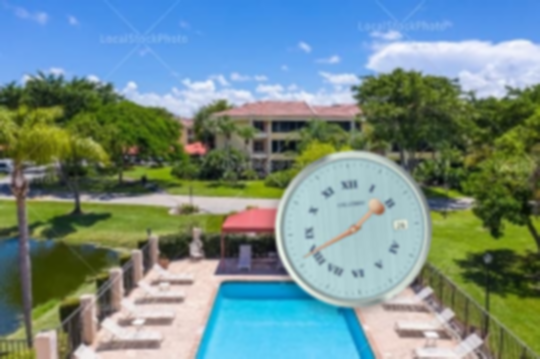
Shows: 1:41
